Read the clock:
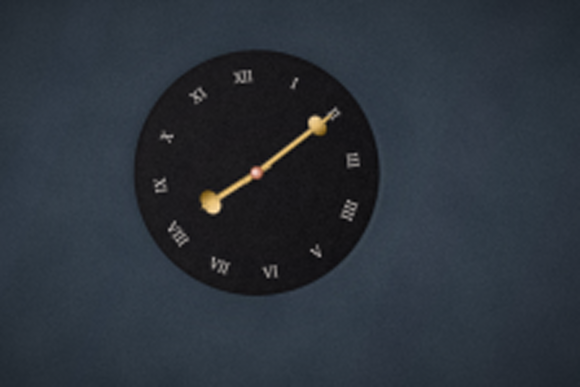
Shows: 8:10
